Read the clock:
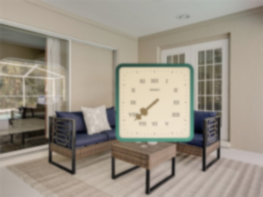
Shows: 7:38
